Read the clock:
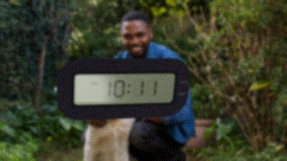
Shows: 10:11
